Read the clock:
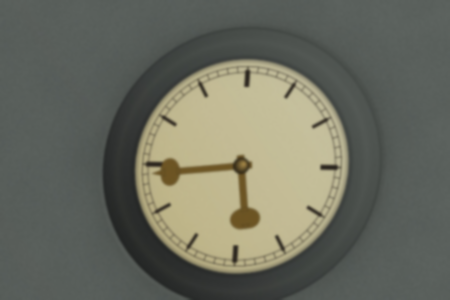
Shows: 5:44
